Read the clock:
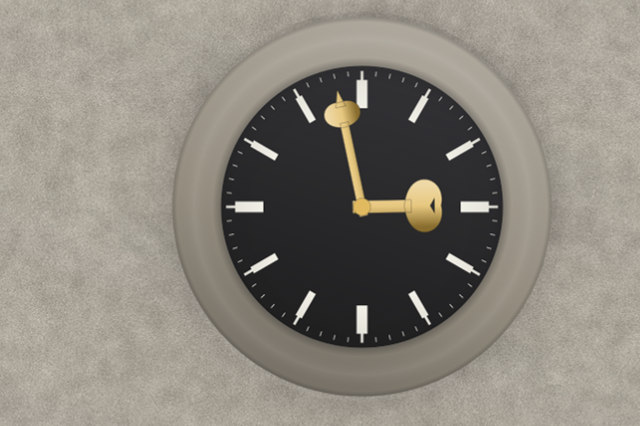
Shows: 2:58
